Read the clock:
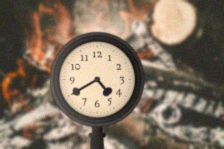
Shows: 4:40
